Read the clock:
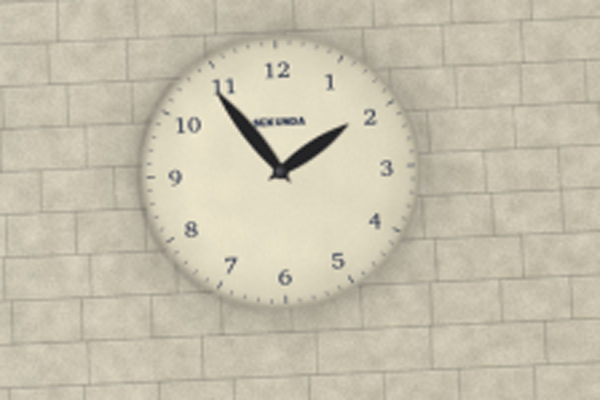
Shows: 1:54
